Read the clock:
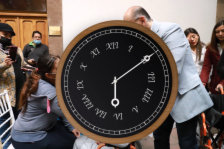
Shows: 6:10
